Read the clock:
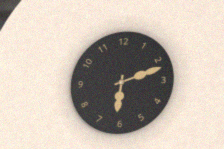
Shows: 6:12
